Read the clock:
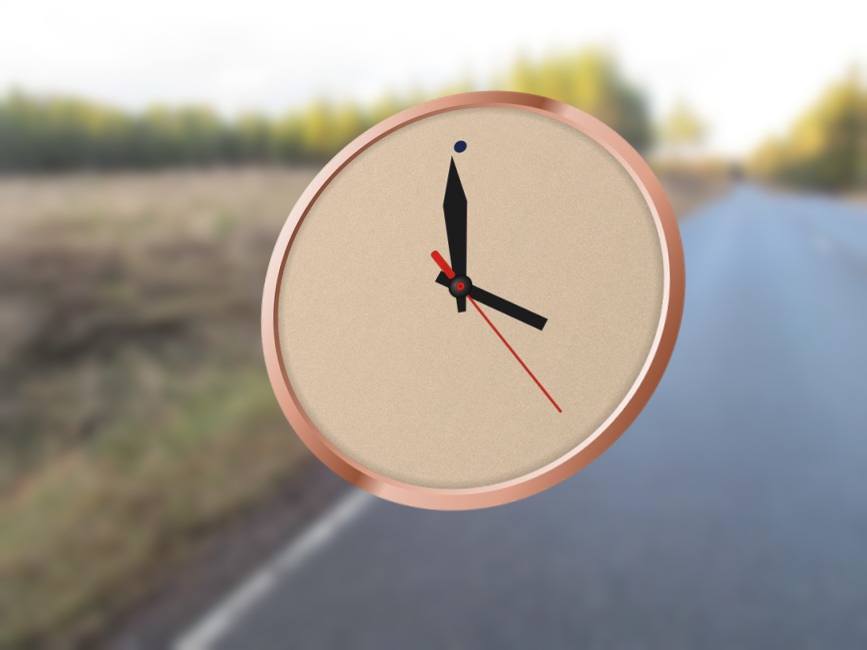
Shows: 3:59:24
